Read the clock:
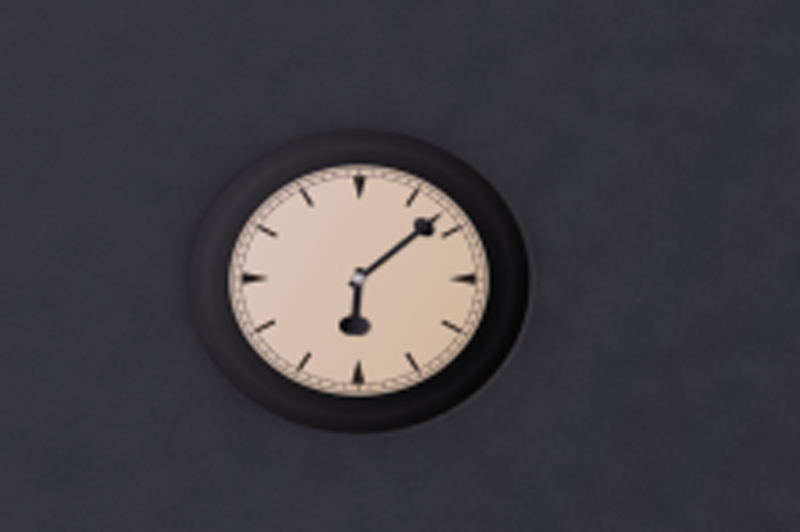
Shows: 6:08
